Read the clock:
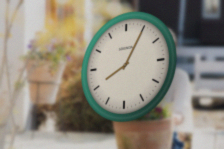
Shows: 8:05
